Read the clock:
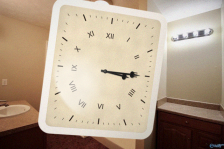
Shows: 3:15
